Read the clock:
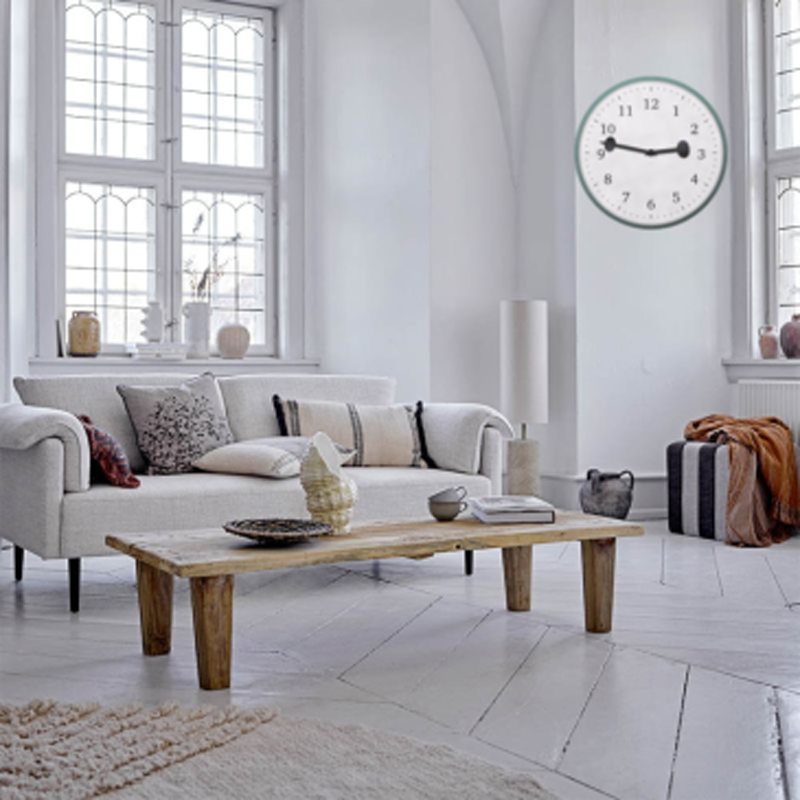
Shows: 2:47
